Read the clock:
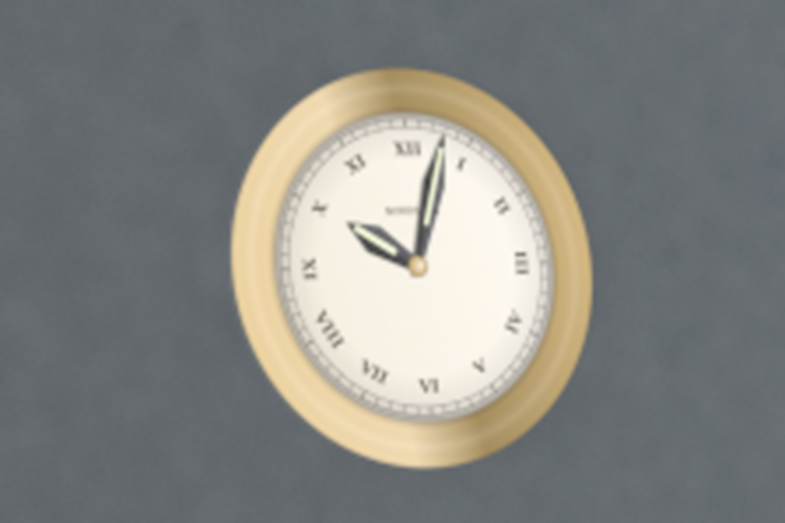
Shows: 10:03
